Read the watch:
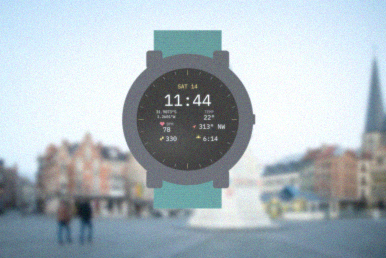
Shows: 11:44
